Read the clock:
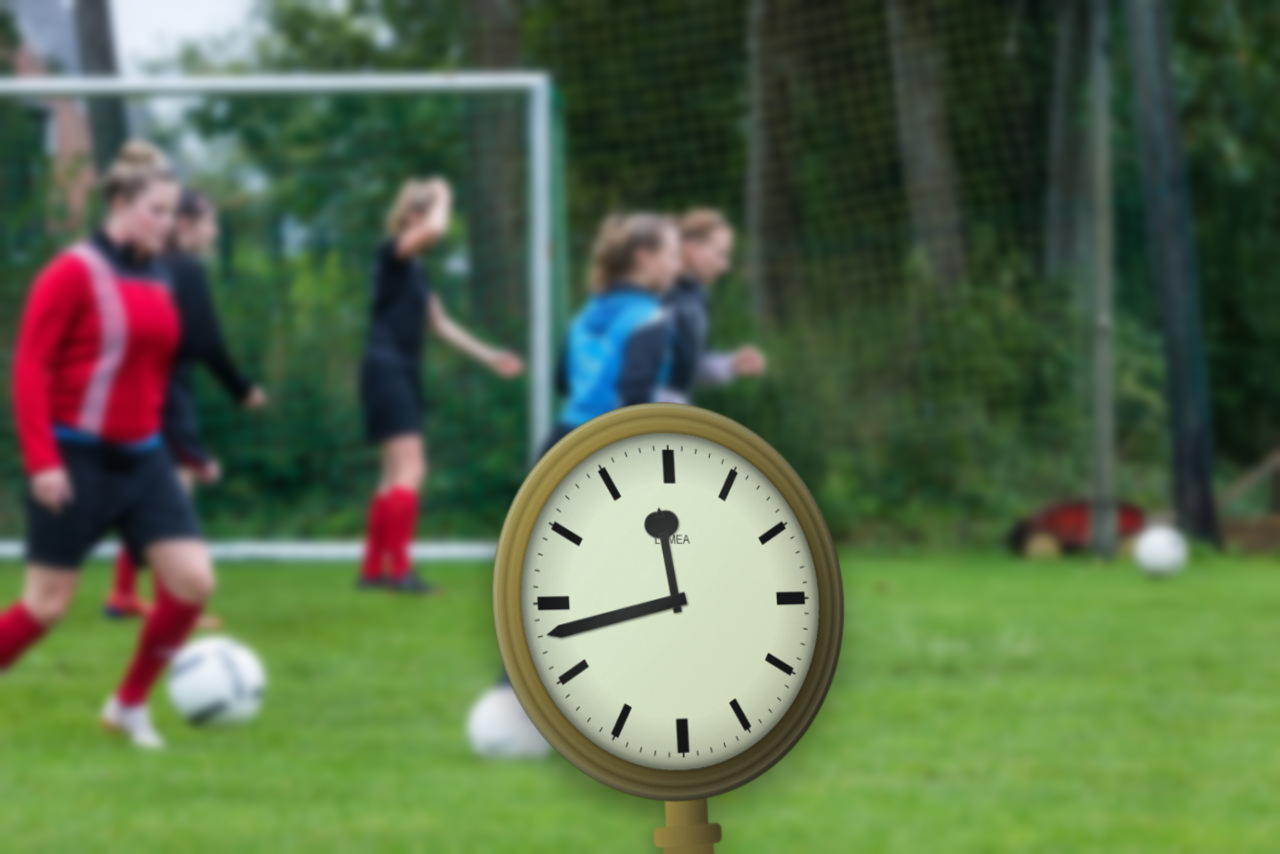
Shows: 11:43
